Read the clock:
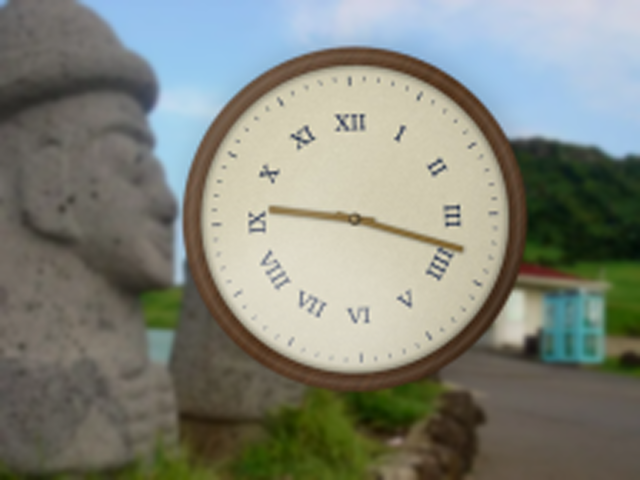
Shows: 9:18
